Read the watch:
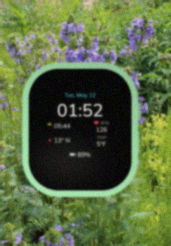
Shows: 1:52
